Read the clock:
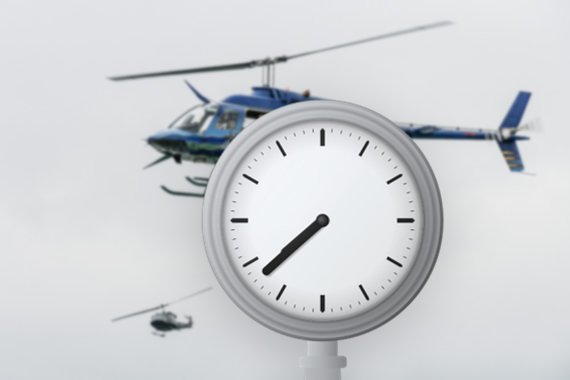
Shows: 7:38
